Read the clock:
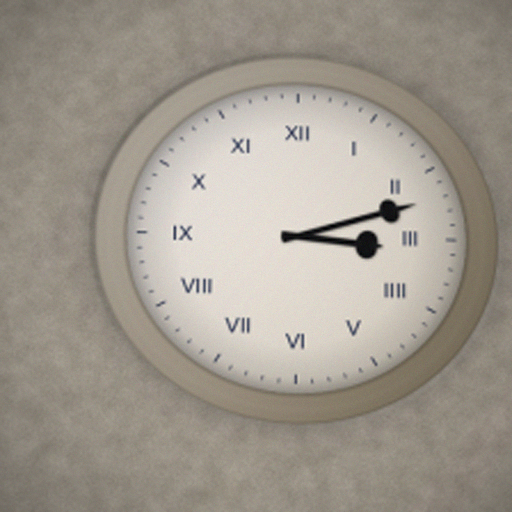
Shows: 3:12
